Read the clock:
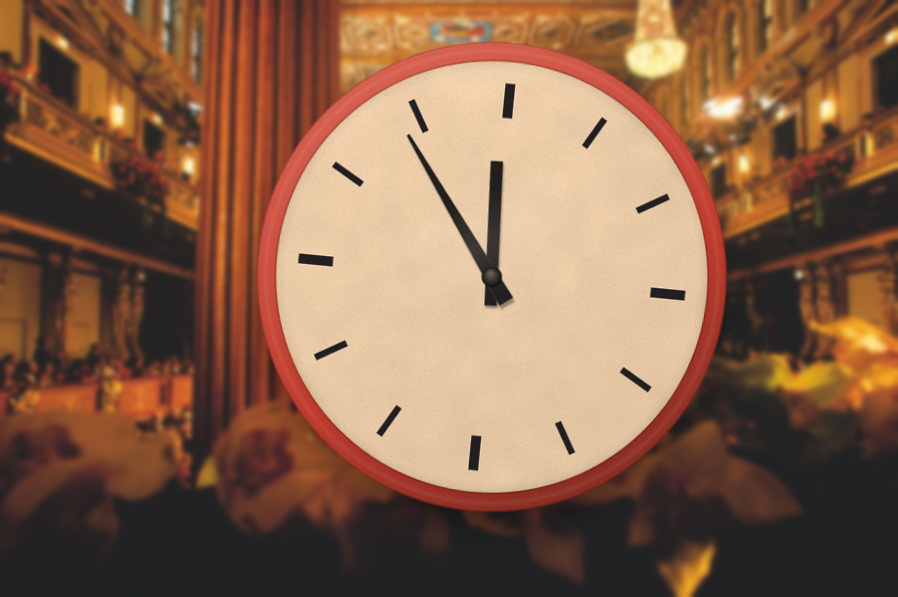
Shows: 11:54
